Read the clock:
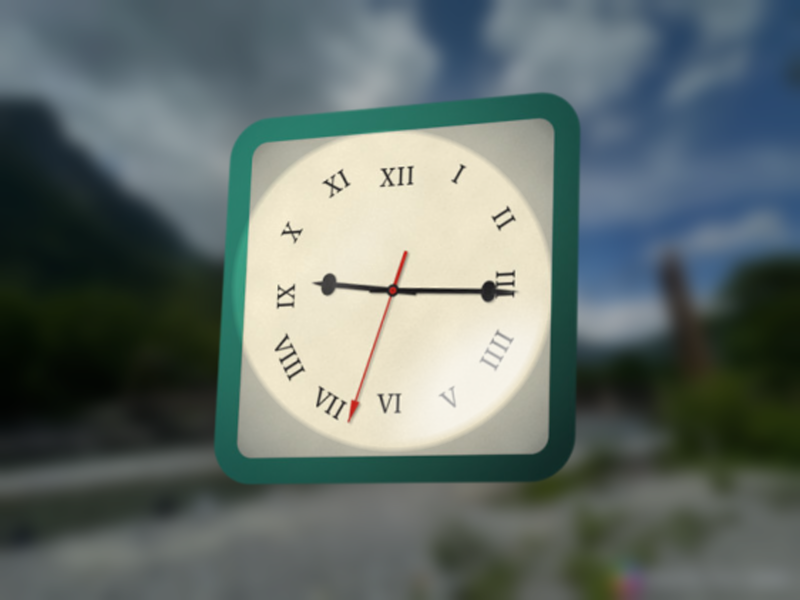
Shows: 9:15:33
